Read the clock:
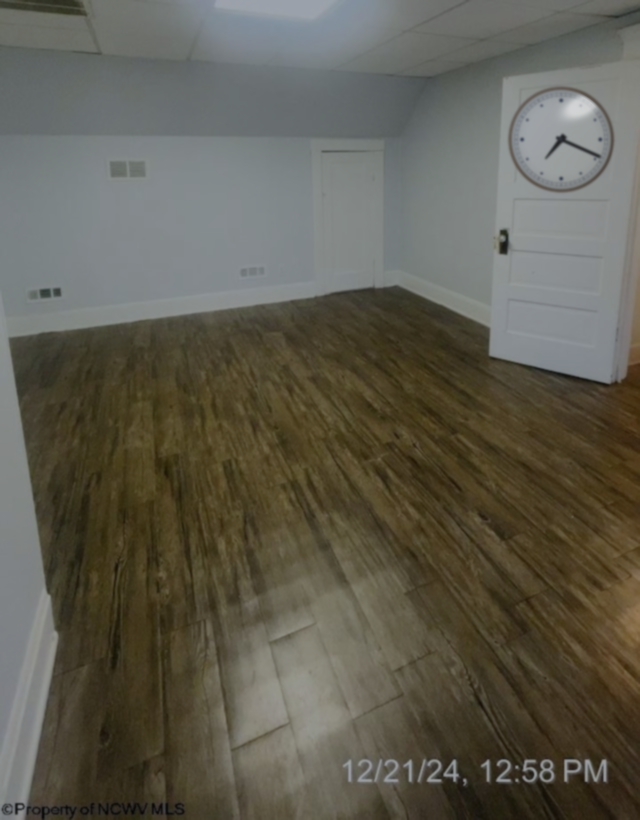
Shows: 7:19
